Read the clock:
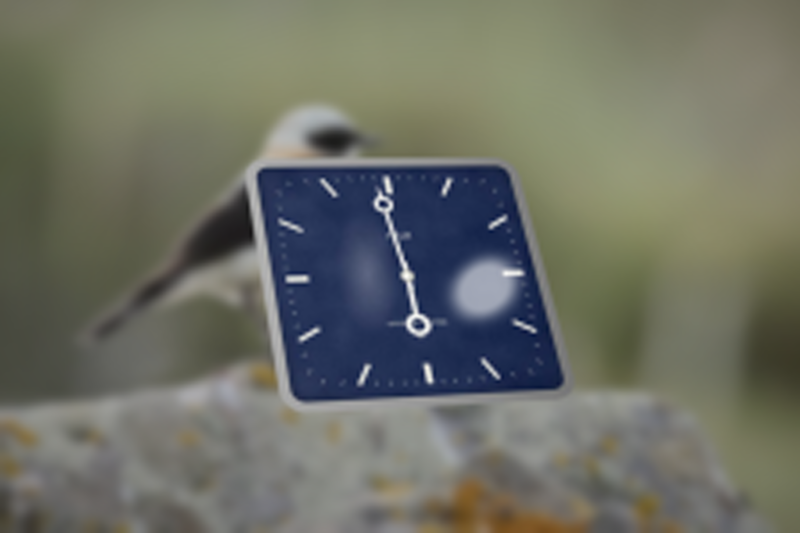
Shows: 5:59
